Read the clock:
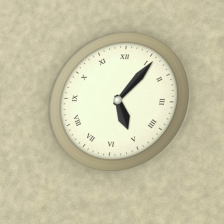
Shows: 5:06
